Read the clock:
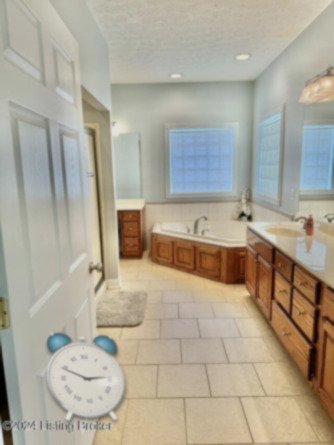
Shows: 2:49
